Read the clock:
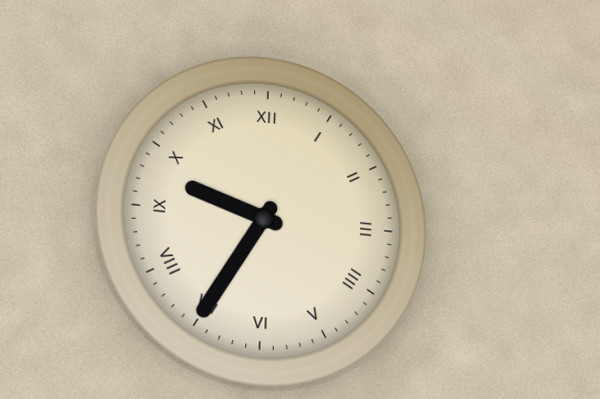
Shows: 9:35
